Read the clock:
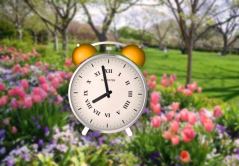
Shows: 7:58
